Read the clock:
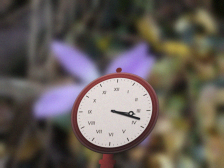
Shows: 3:18
